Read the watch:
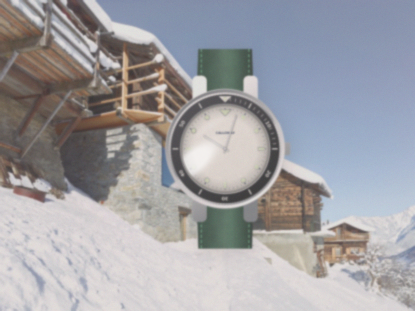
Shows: 10:03
